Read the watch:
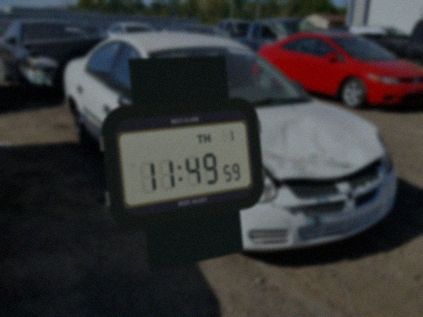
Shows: 11:49:59
